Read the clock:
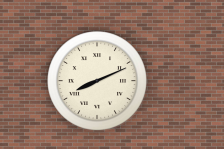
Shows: 8:11
